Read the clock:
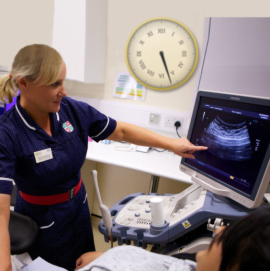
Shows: 5:27
